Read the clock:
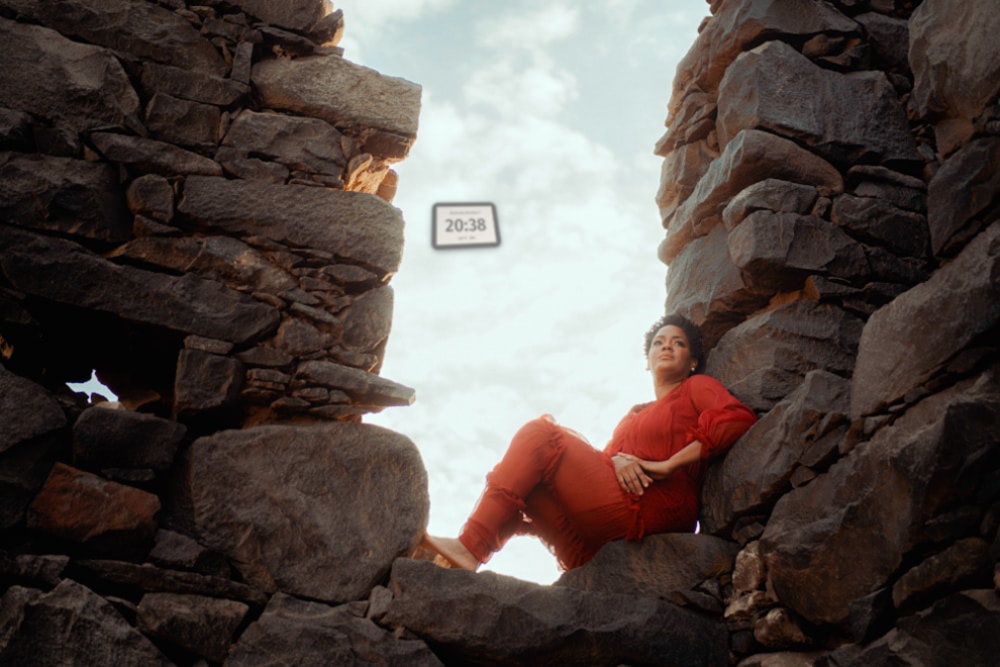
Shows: 20:38
